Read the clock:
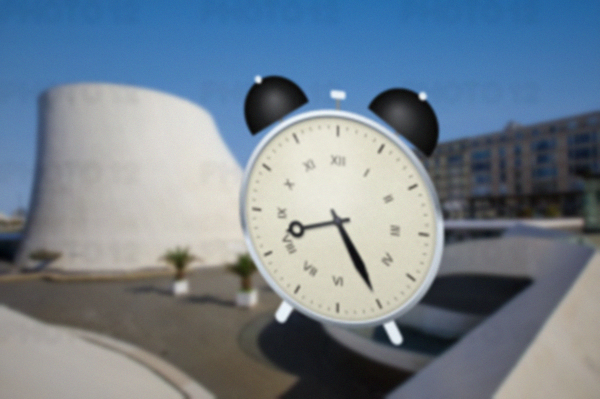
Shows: 8:25
